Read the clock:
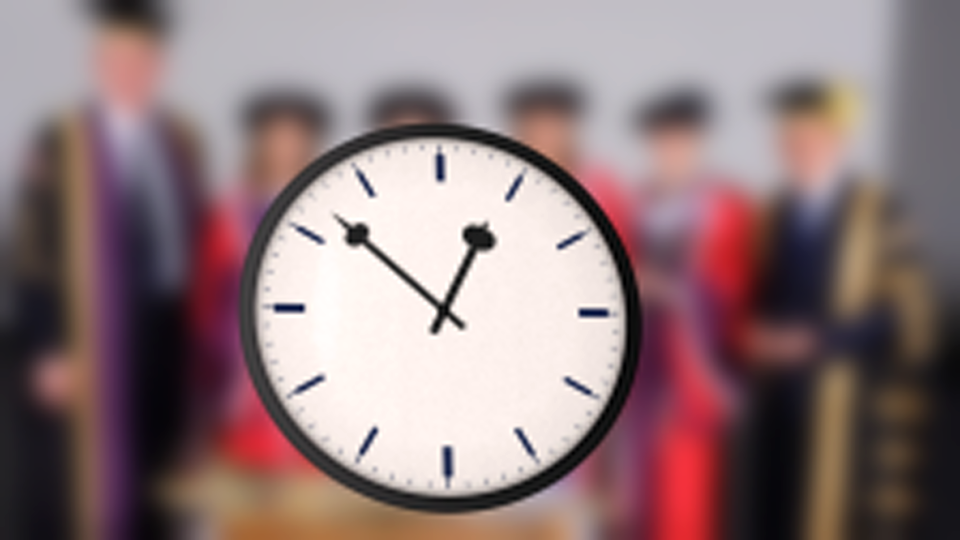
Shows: 12:52
